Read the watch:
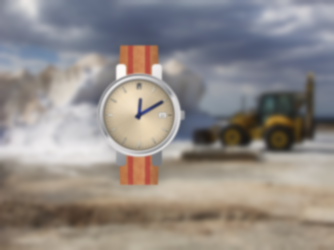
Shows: 12:10
